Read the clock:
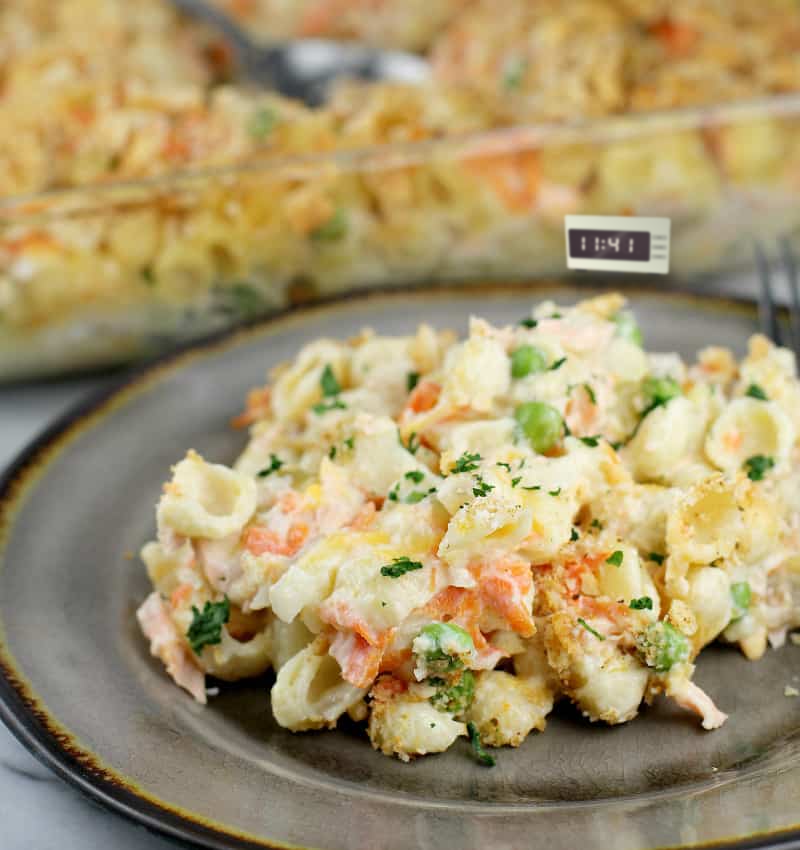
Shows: 11:41
